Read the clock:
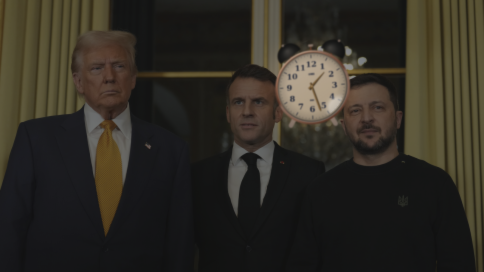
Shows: 1:27
